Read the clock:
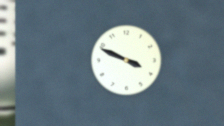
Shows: 3:49
